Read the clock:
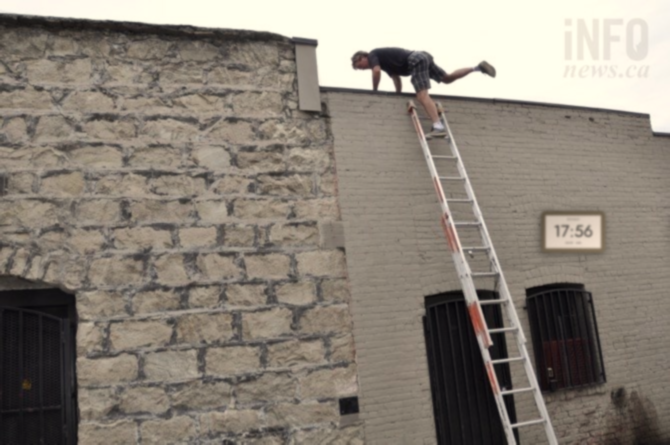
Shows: 17:56
